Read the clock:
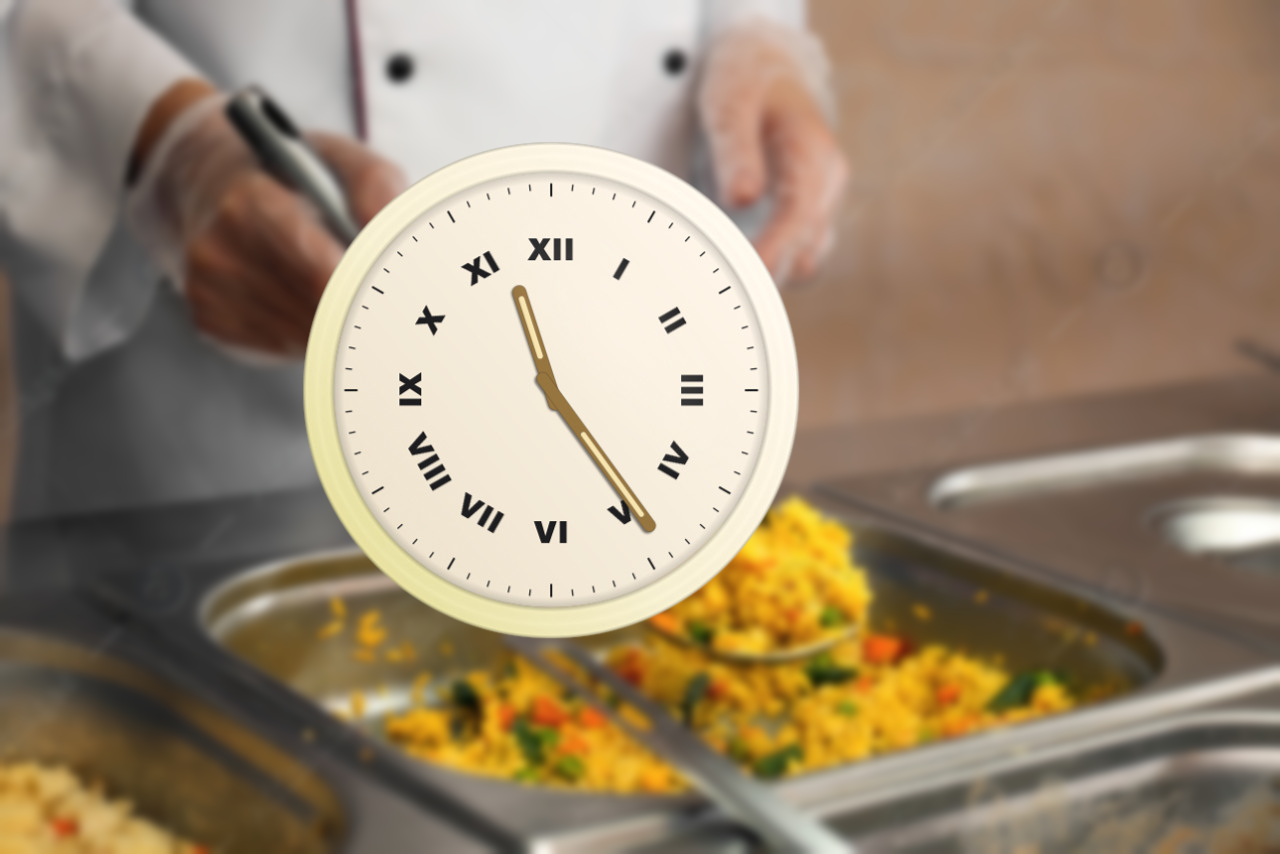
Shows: 11:24
